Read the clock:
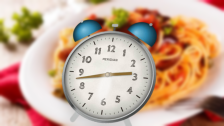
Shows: 2:43
